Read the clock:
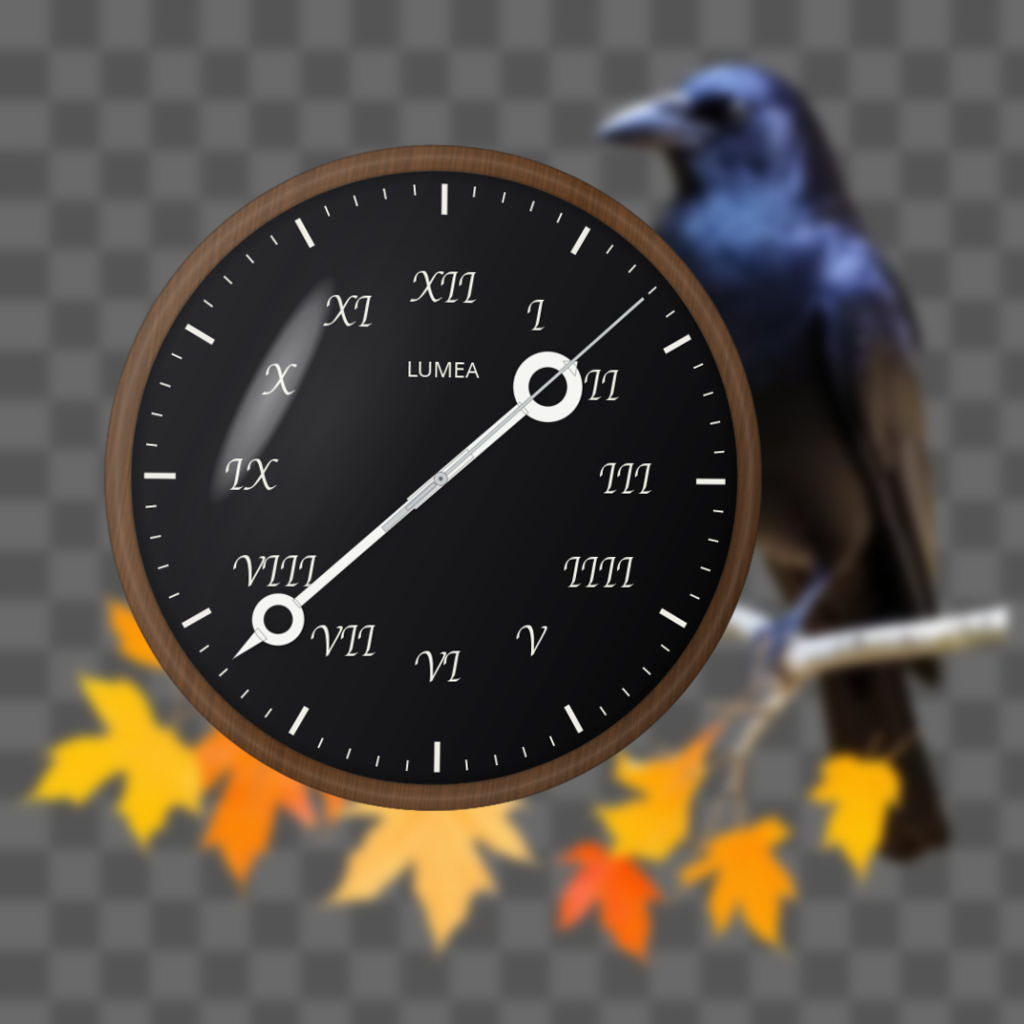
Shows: 1:38:08
